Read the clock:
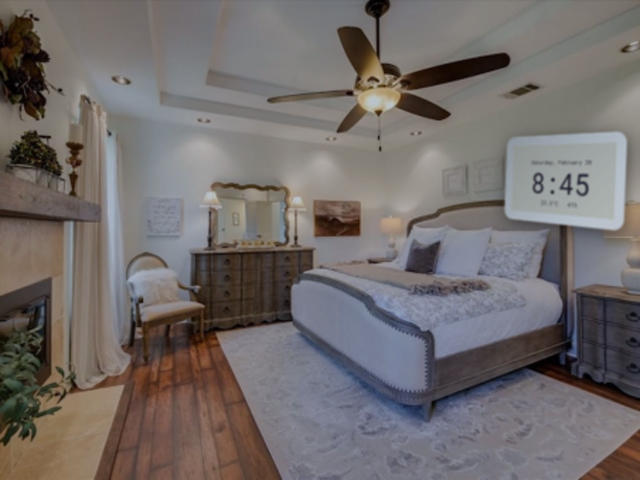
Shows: 8:45
